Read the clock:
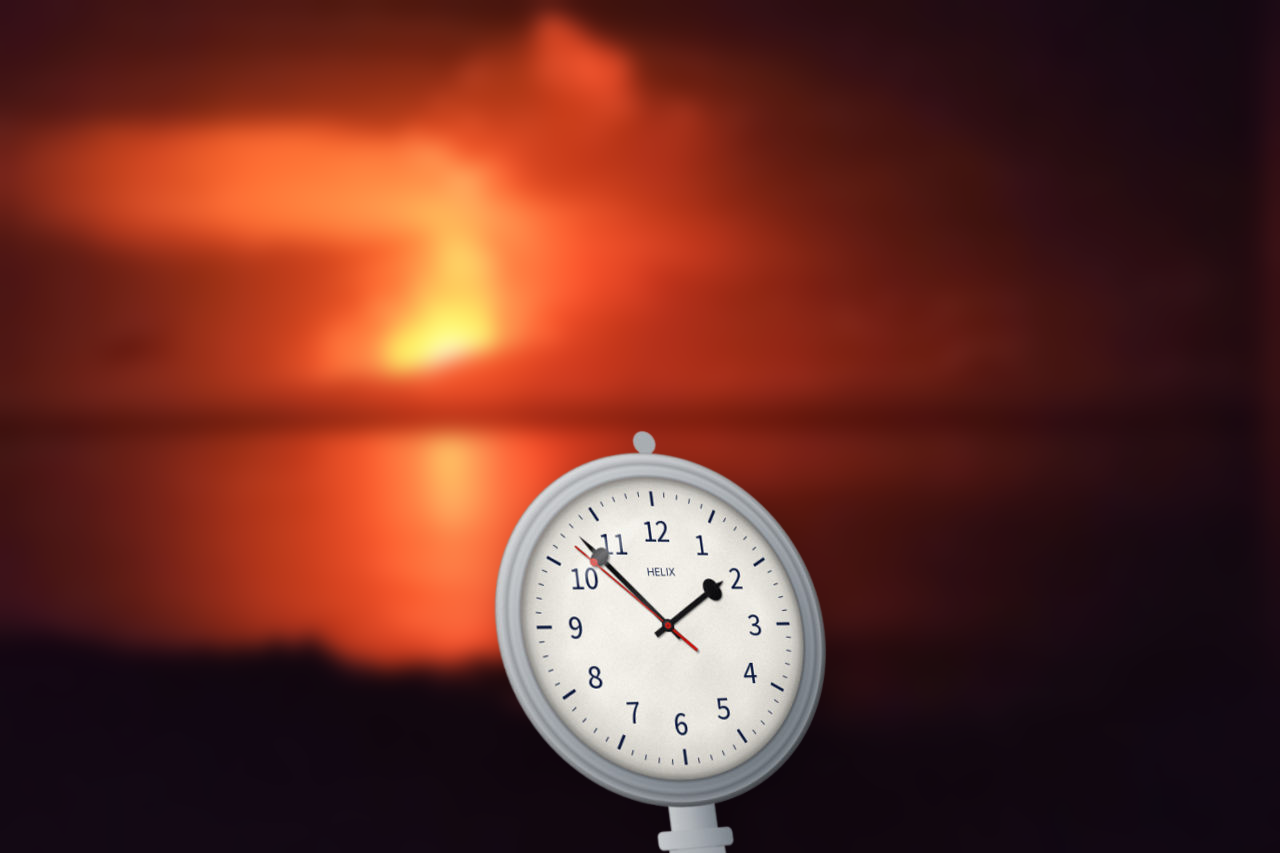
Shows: 1:52:52
